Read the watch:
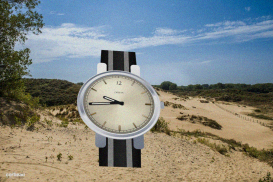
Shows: 9:44
